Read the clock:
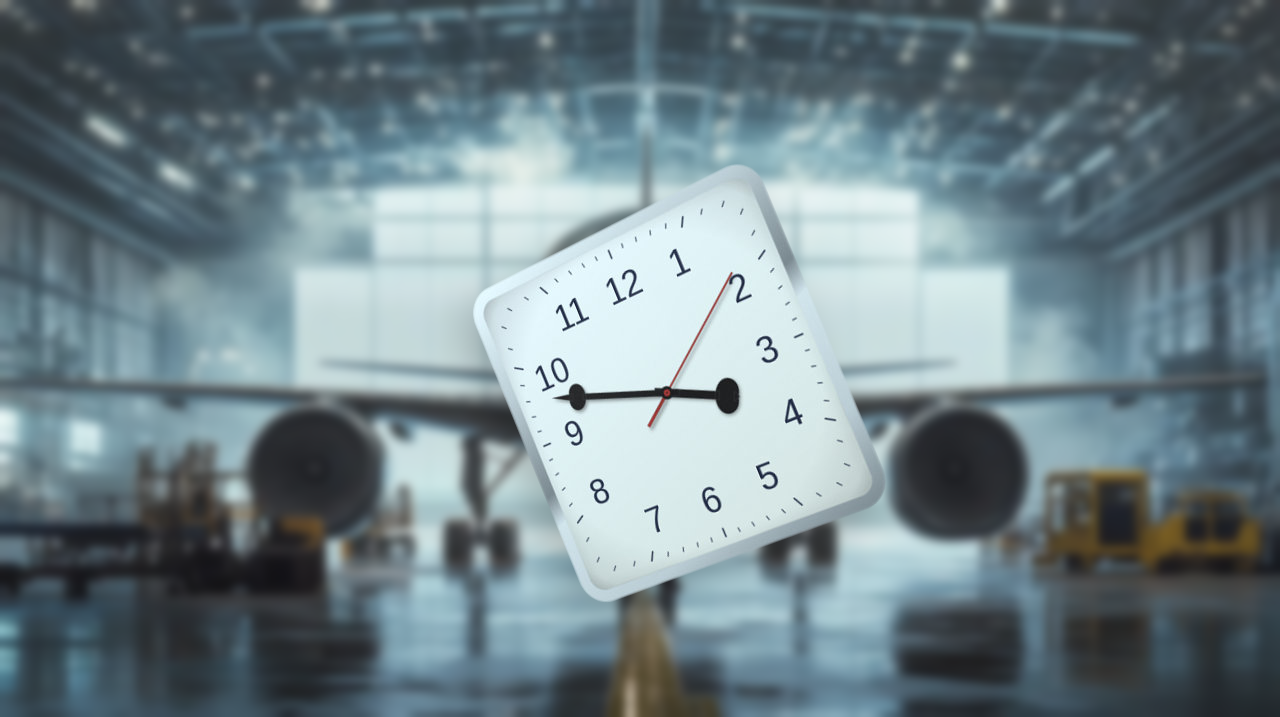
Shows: 3:48:09
